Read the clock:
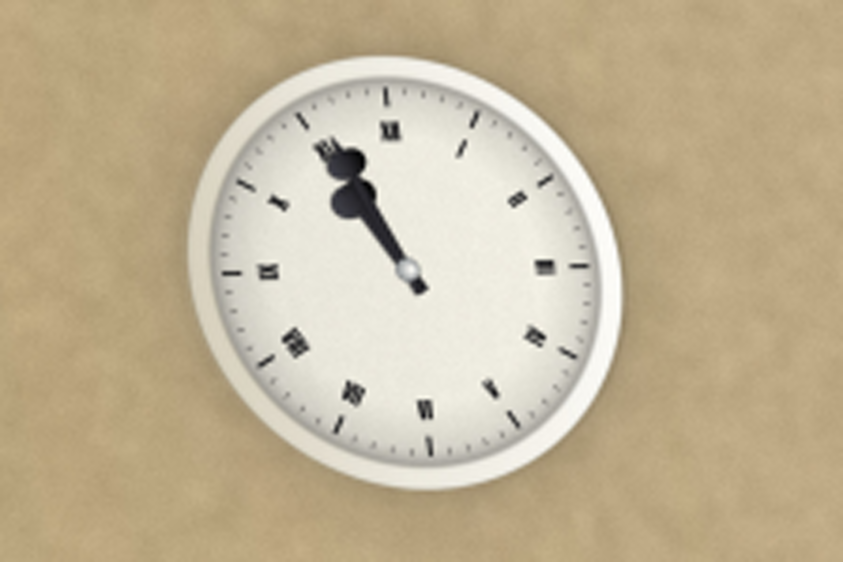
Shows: 10:56
